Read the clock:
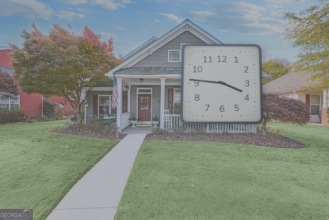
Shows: 3:46
